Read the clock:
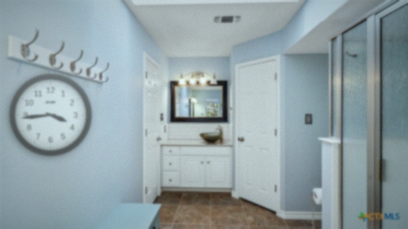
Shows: 3:44
